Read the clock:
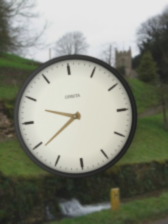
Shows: 9:39
